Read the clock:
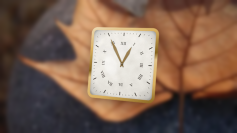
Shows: 12:55
